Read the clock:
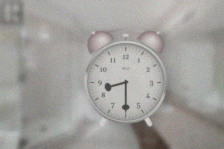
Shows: 8:30
